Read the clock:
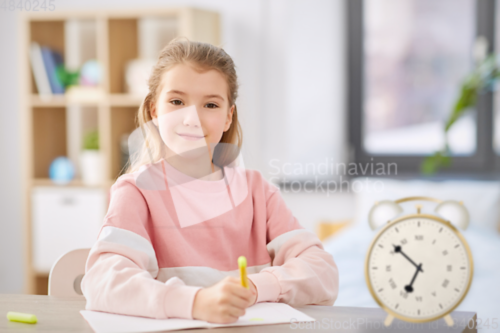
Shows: 6:52
